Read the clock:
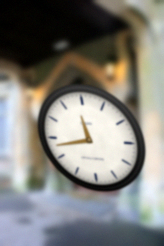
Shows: 11:43
